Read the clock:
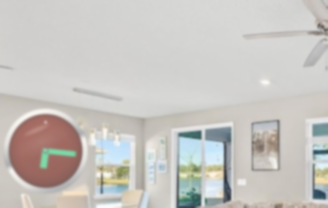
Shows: 6:16
